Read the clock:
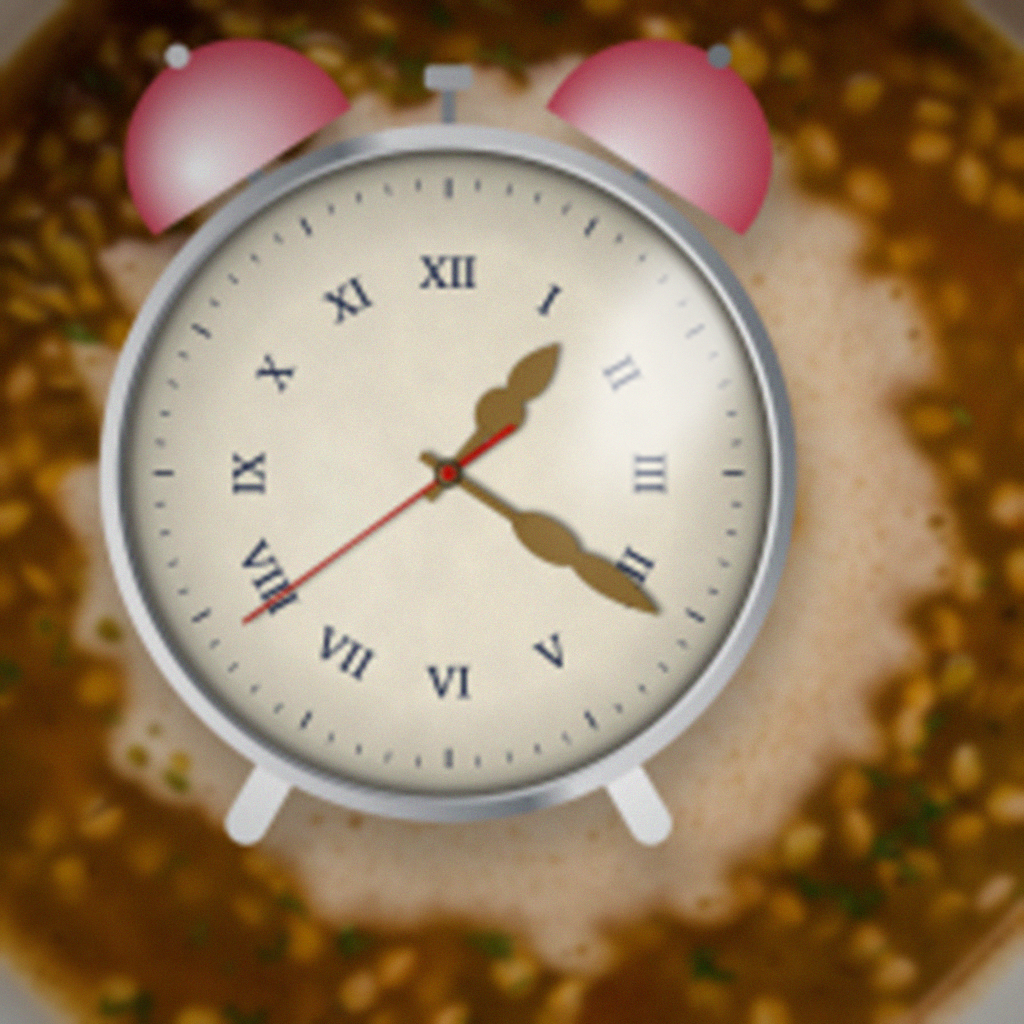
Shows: 1:20:39
